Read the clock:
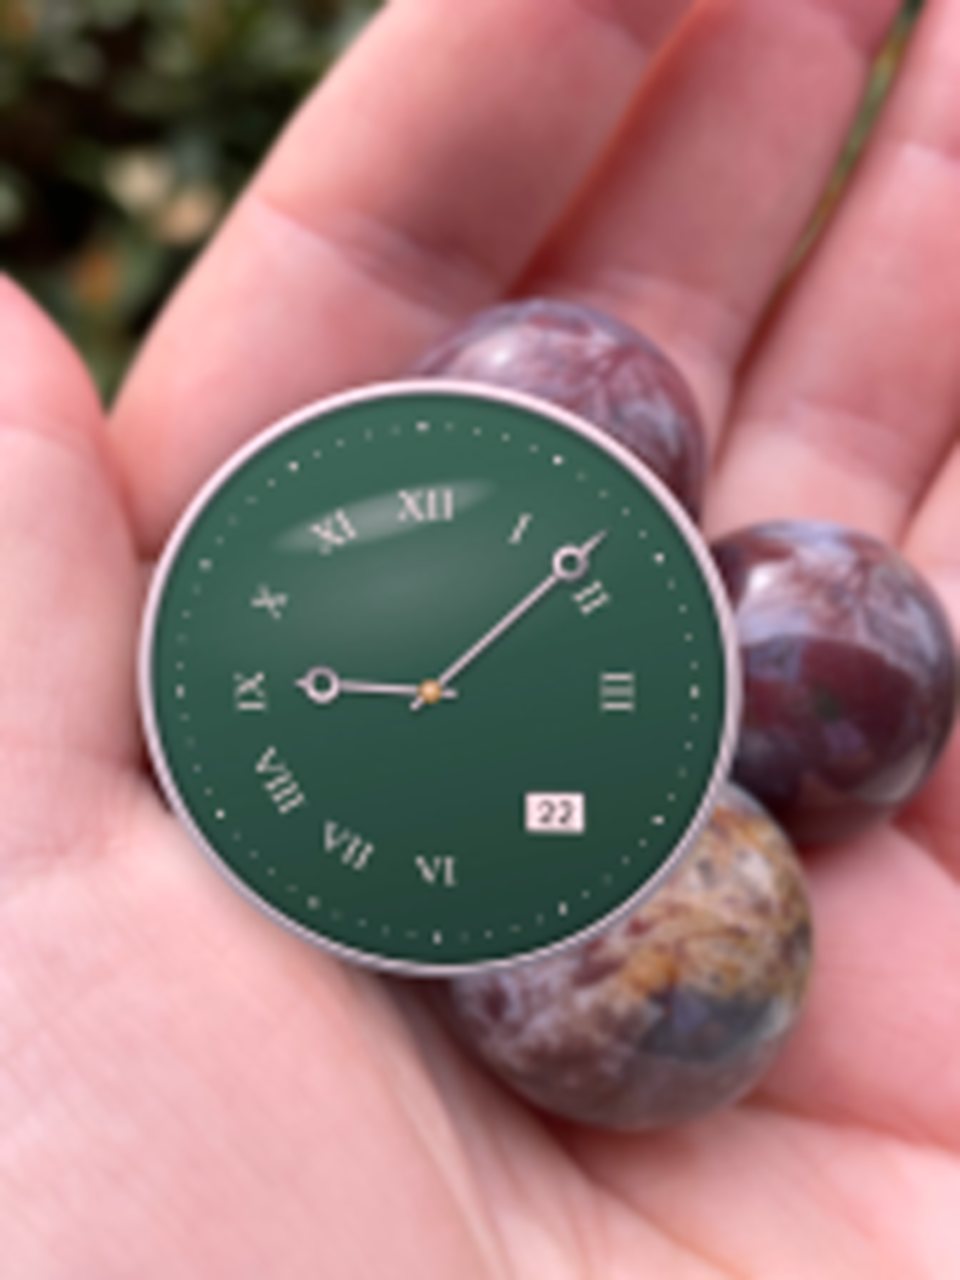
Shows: 9:08
